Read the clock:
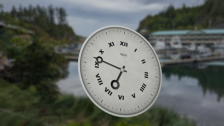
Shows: 6:47
